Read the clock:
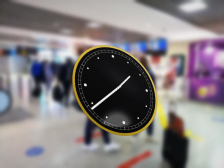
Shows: 1:39
